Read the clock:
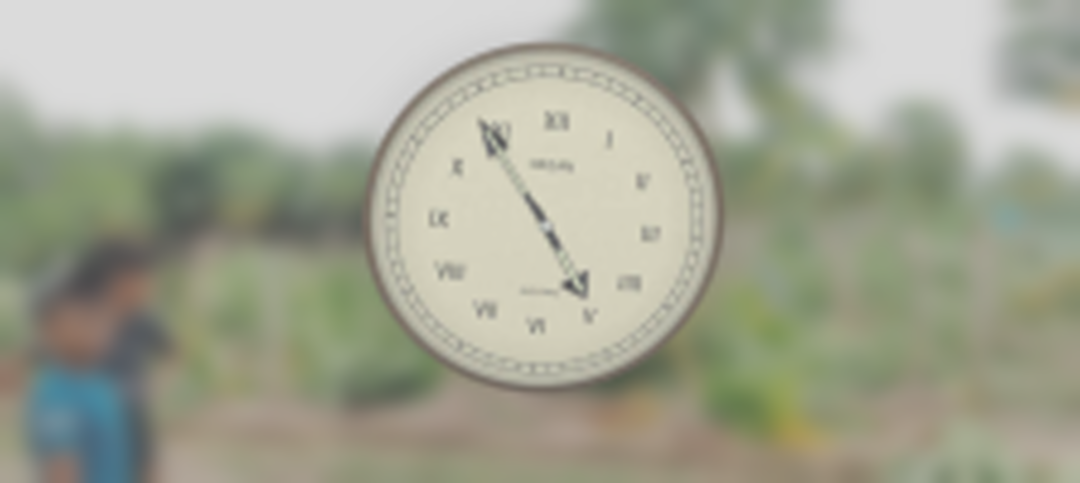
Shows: 4:54
